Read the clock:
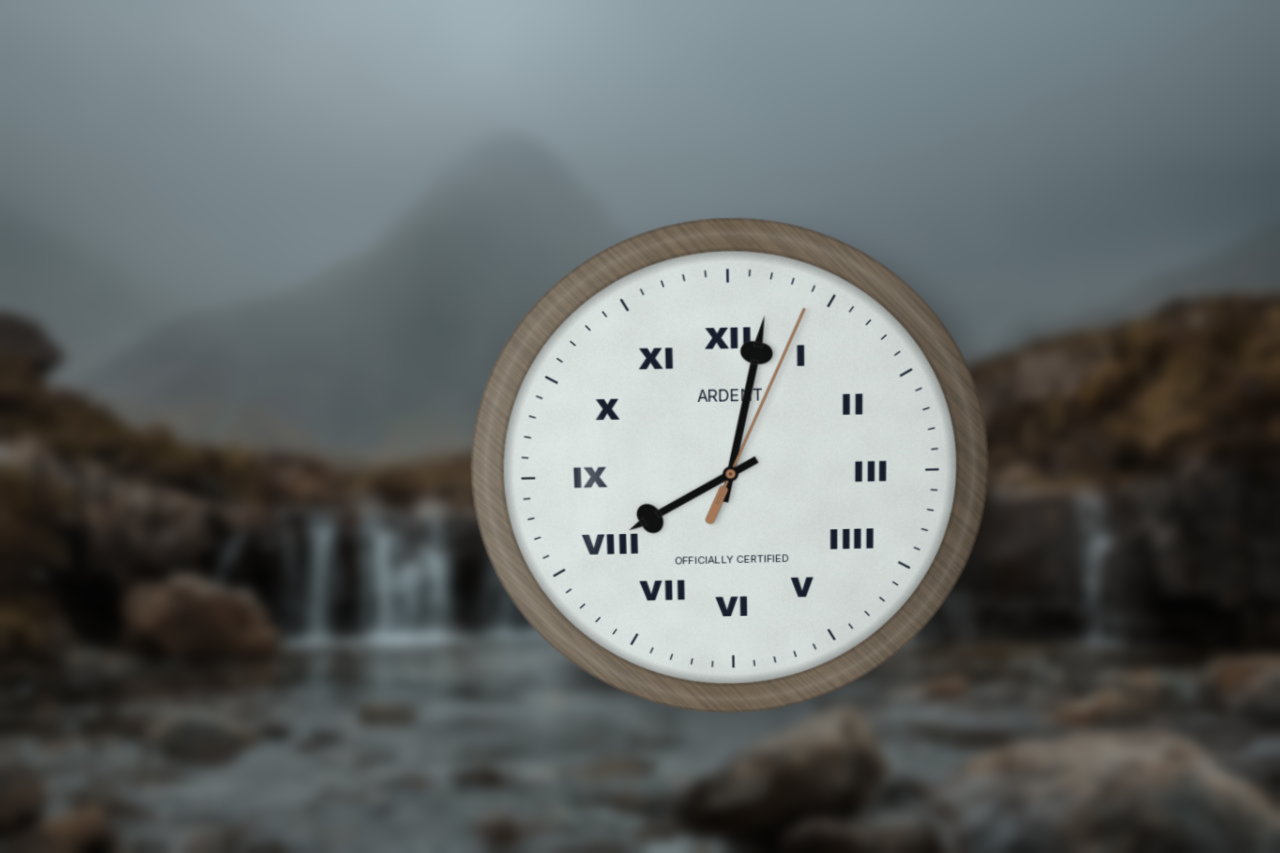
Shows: 8:02:04
